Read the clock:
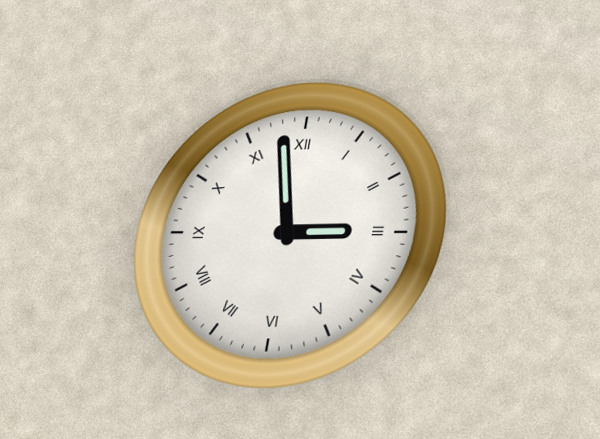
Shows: 2:58
